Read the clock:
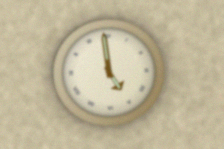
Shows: 4:59
